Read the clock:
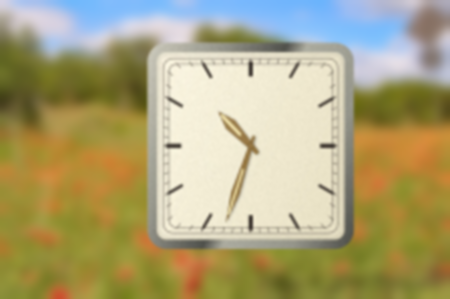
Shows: 10:33
